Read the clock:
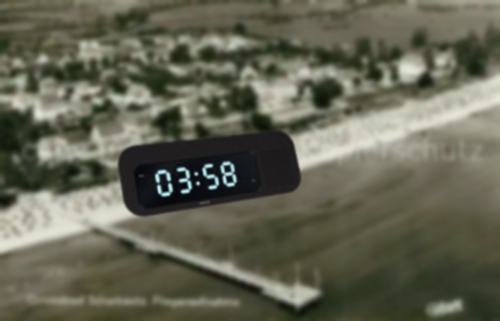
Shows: 3:58
